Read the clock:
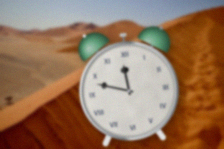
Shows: 11:48
